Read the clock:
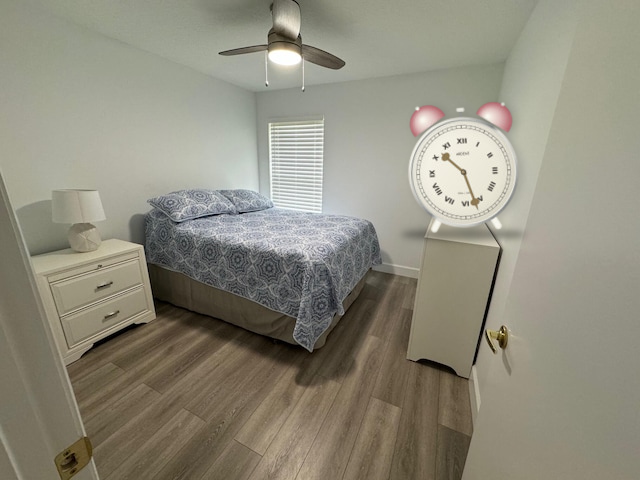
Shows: 10:27
